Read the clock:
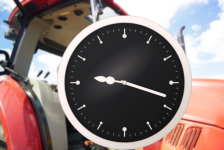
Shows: 9:18
